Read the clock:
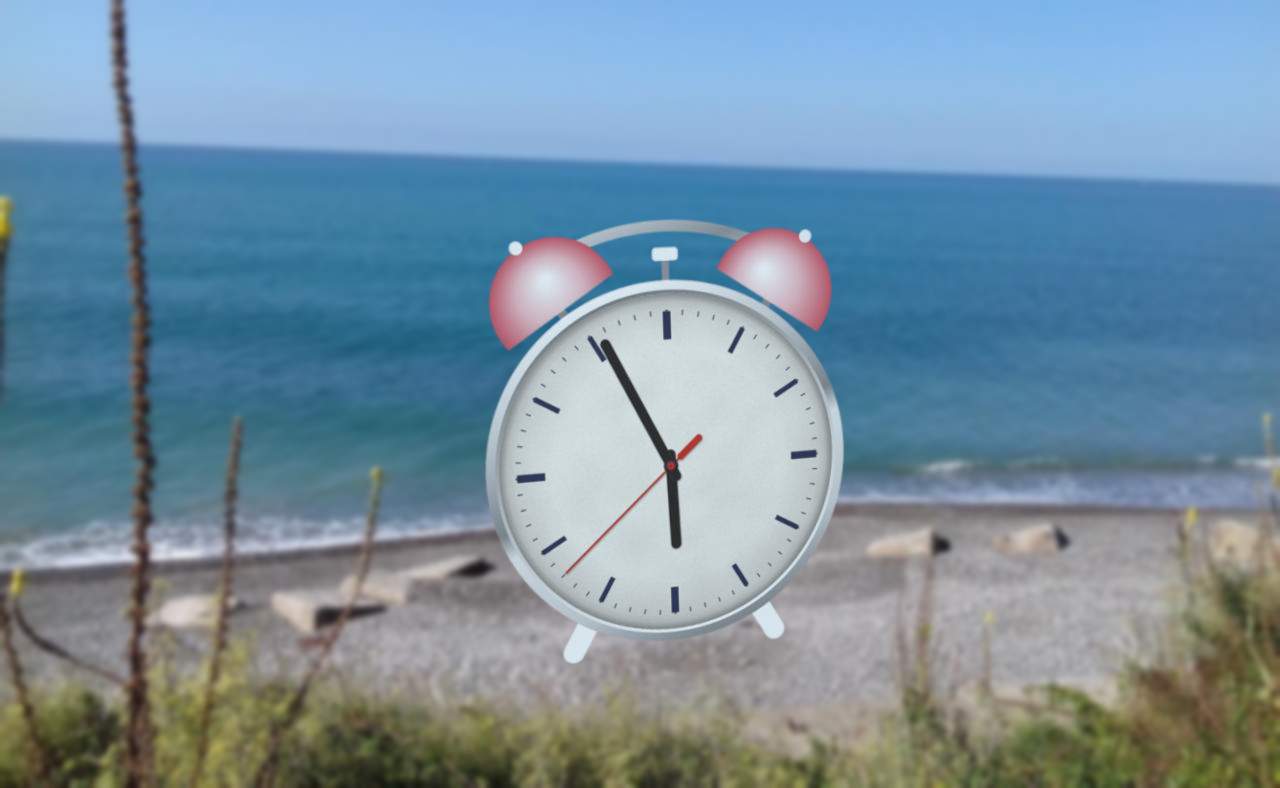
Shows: 5:55:38
